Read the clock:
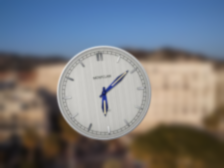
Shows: 6:09
